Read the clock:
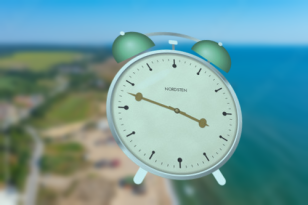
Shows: 3:48
